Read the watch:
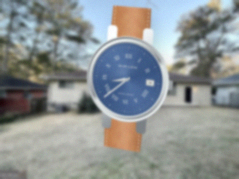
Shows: 8:38
